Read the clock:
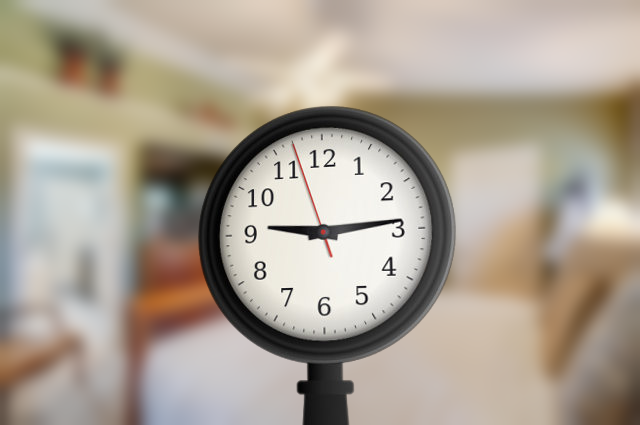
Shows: 9:13:57
